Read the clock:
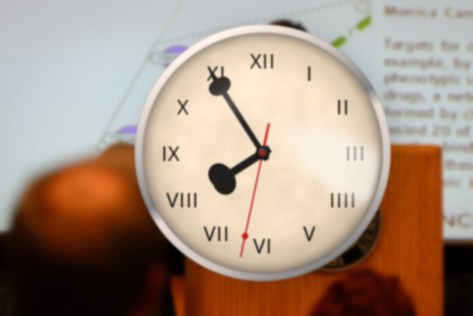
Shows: 7:54:32
